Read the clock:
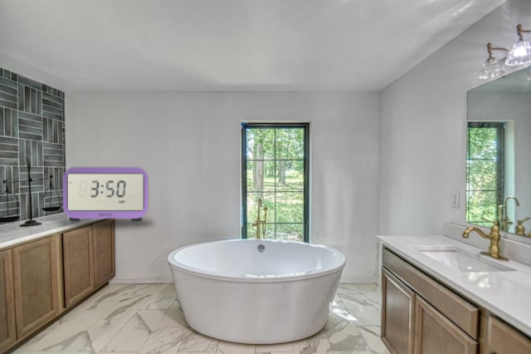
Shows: 3:50
